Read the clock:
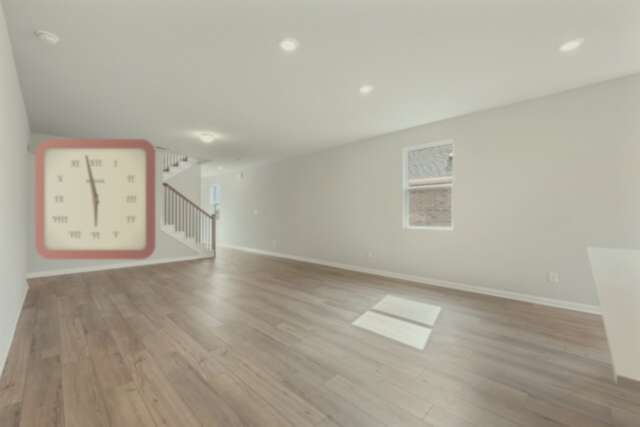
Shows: 5:58
